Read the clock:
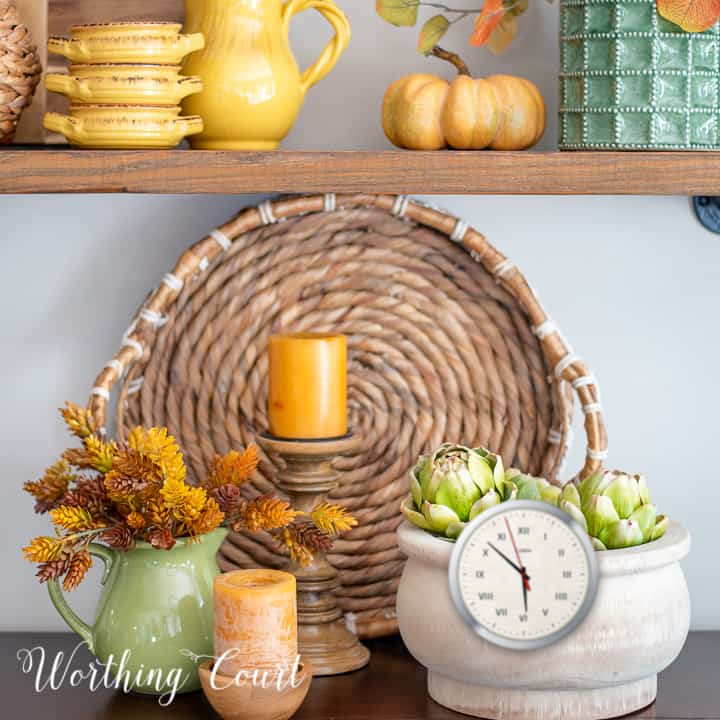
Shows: 5:51:57
